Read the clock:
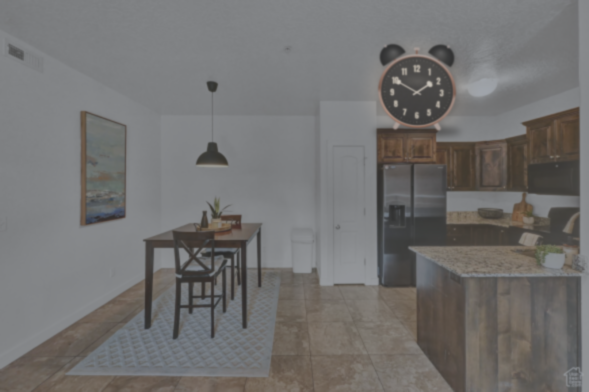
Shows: 1:50
